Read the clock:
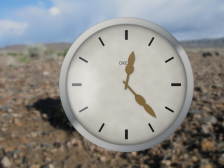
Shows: 12:23
